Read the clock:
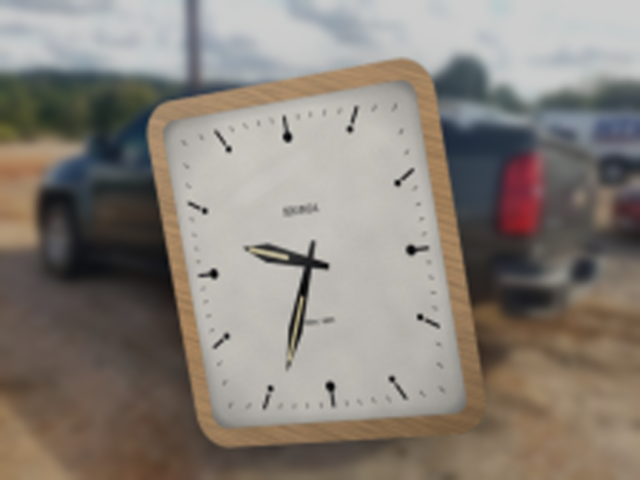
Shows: 9:34
